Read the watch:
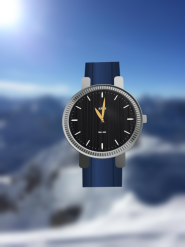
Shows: 11:01
